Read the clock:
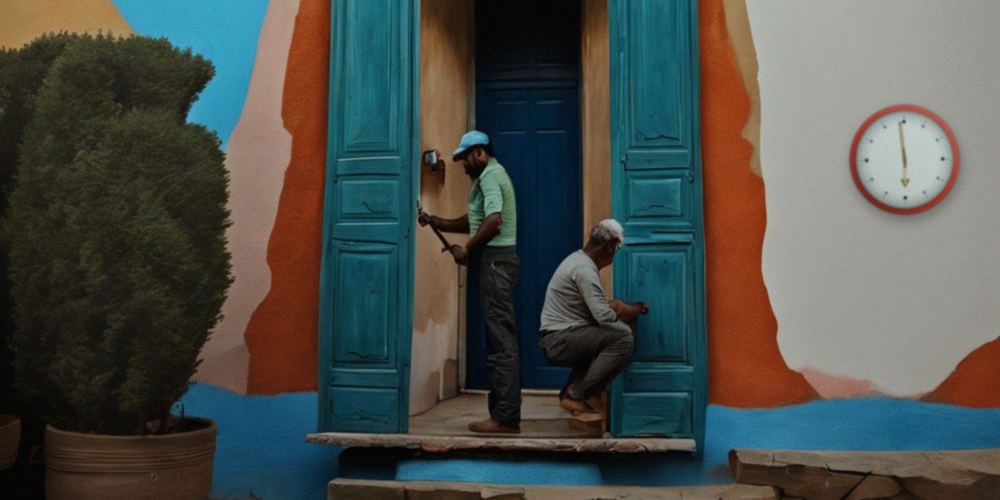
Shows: 5:59
